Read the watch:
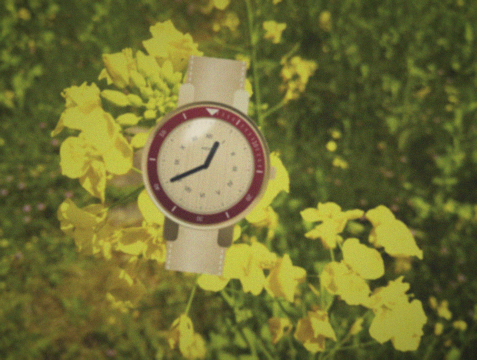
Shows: 12:40
